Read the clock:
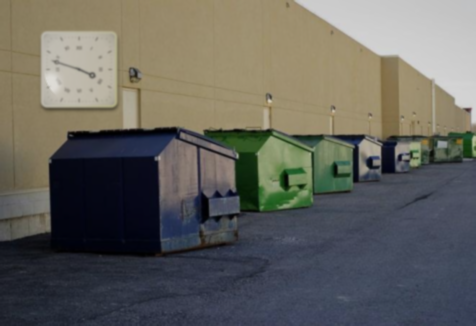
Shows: 3:48
